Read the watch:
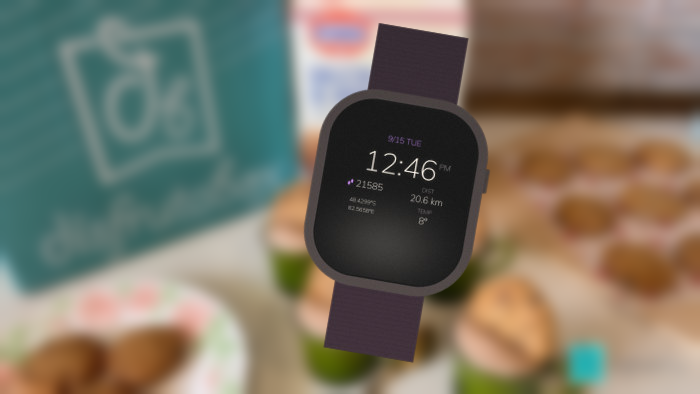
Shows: 12:46
